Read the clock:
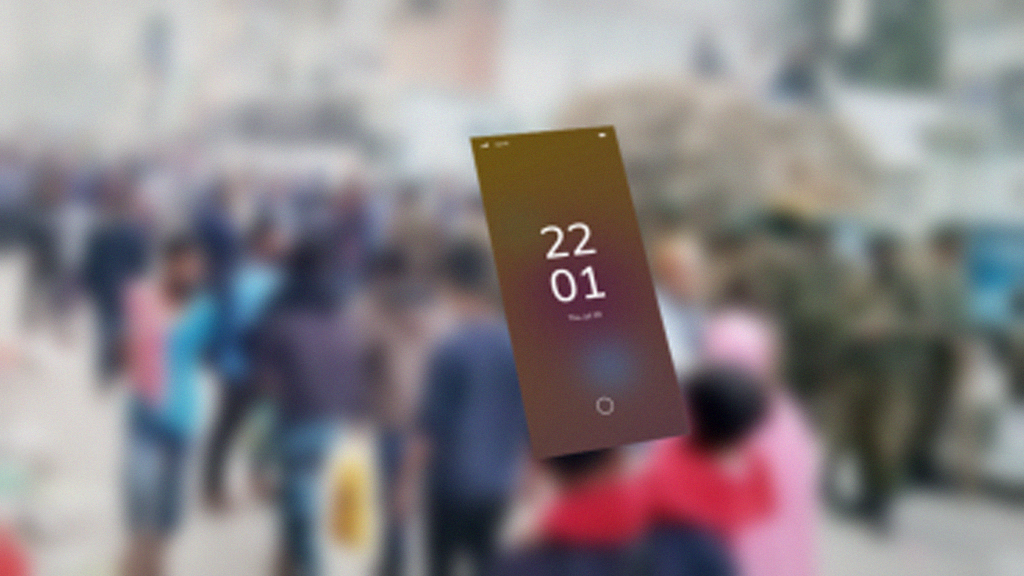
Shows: 22:01
